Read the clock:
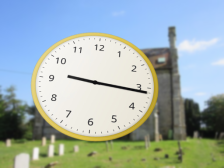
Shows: 9:16
